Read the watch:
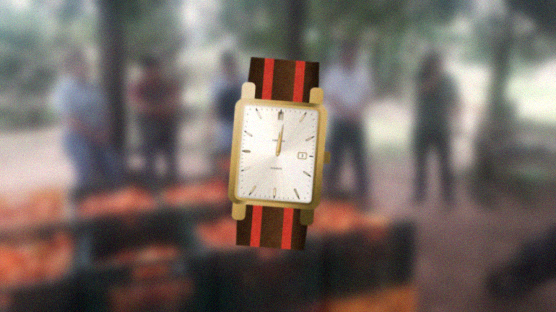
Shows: 12:01
